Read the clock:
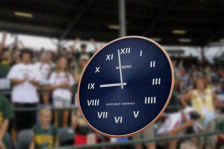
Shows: 8:58
